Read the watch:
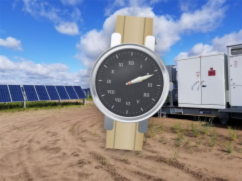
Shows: 2:11
